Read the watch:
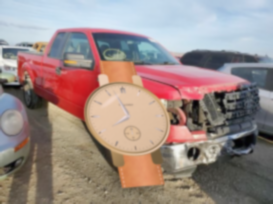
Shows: 7:57
